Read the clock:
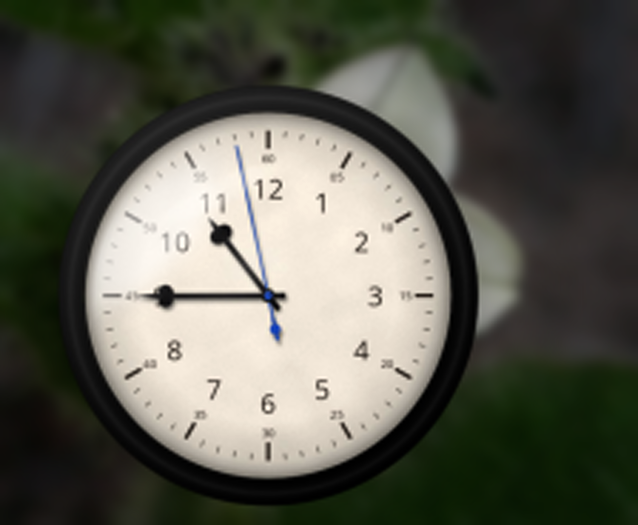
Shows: 10:44:58
